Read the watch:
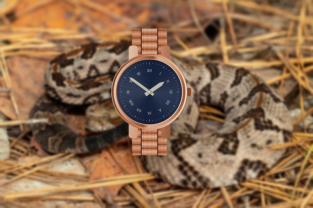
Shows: 1:51
